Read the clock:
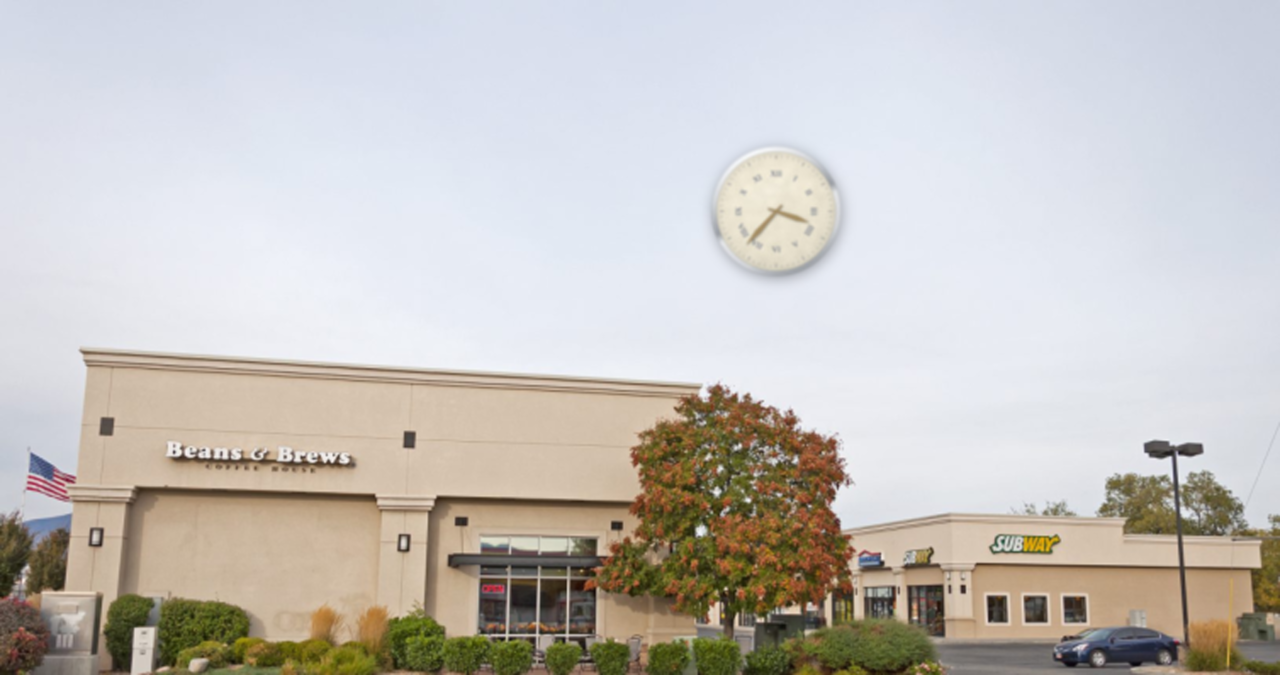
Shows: 3:37
